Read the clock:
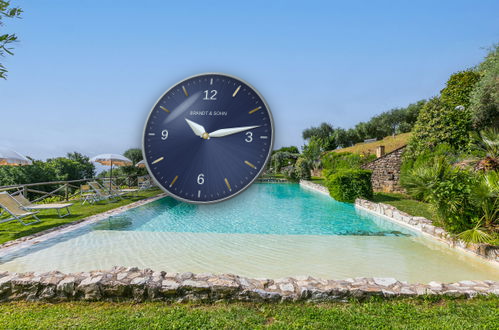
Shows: 10:13
